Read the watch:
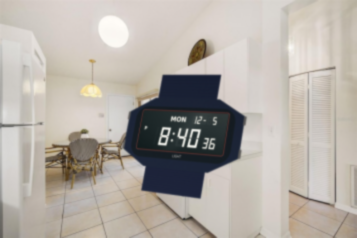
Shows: 8:40:36
